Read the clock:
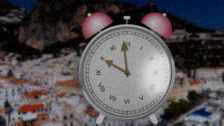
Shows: 9:59
